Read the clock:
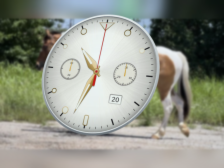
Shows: 10:33
